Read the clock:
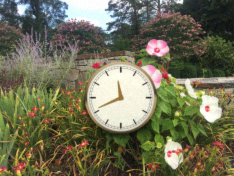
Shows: 11:41
